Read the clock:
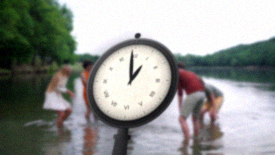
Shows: 12:59
